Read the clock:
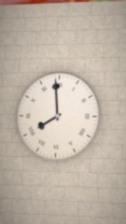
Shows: 7:59
